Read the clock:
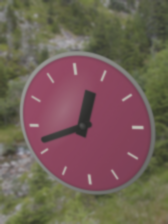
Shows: 12:42
